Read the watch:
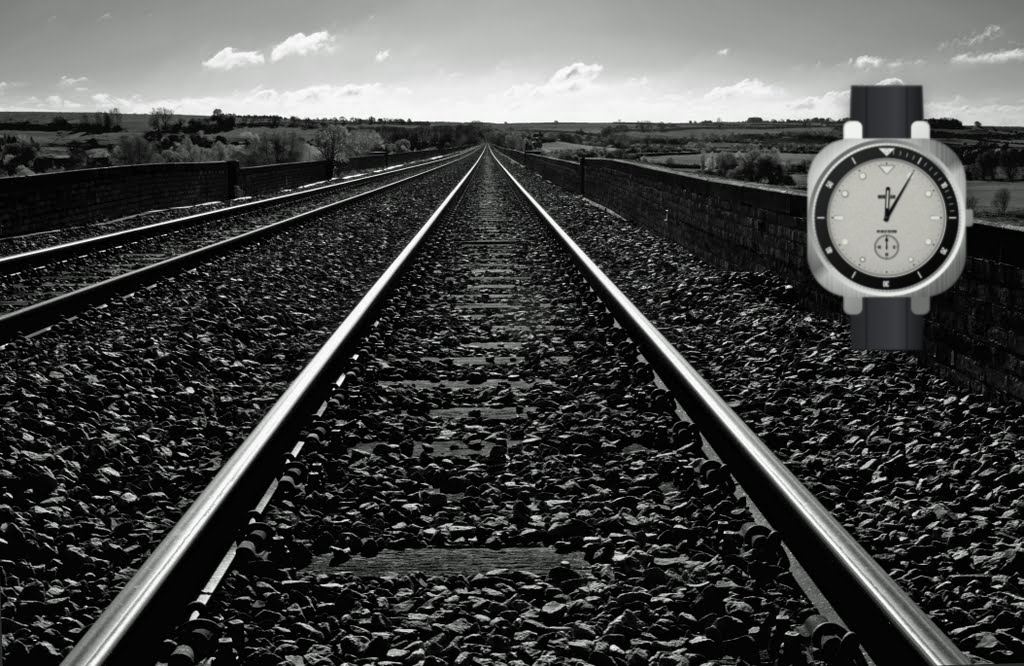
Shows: 12:05
